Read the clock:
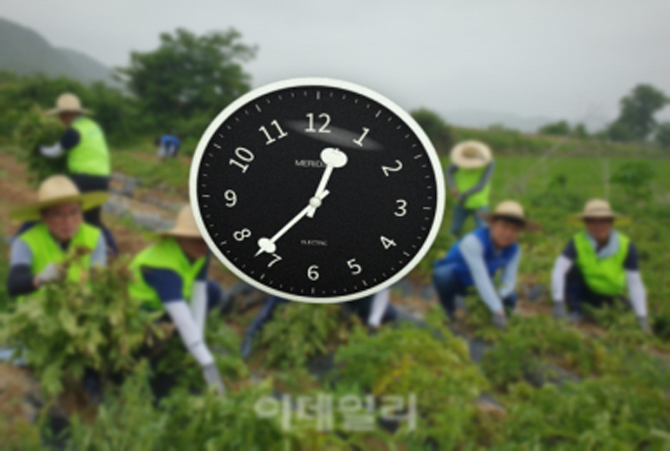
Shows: 12:37
